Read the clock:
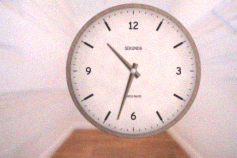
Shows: 10:33
